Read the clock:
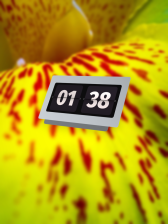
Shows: 1:38
